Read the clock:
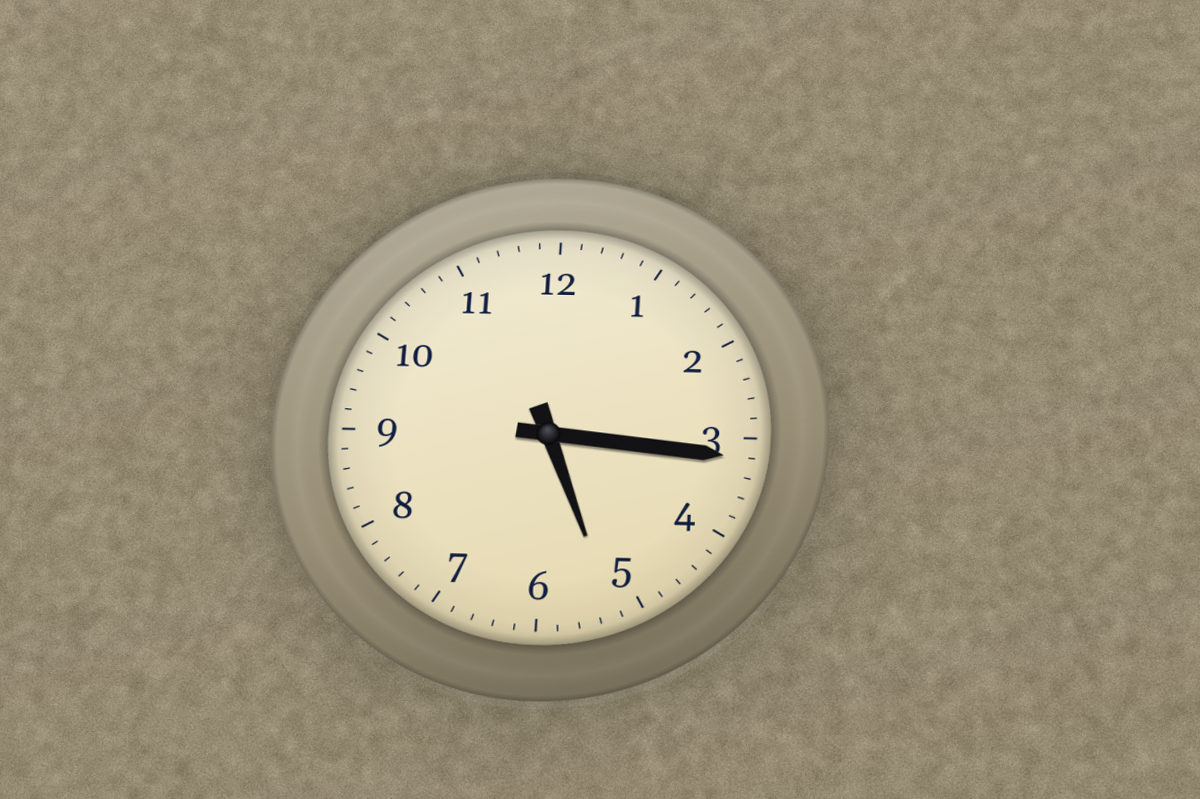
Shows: 5:16
